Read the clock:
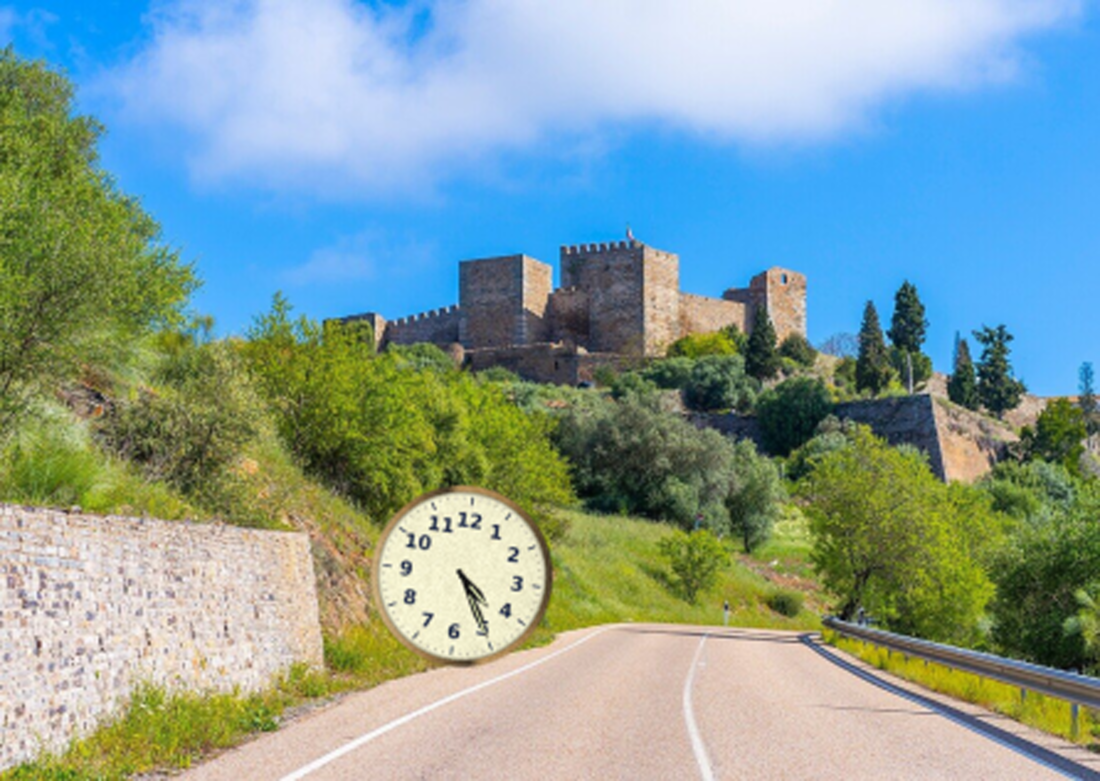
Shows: 4:25
